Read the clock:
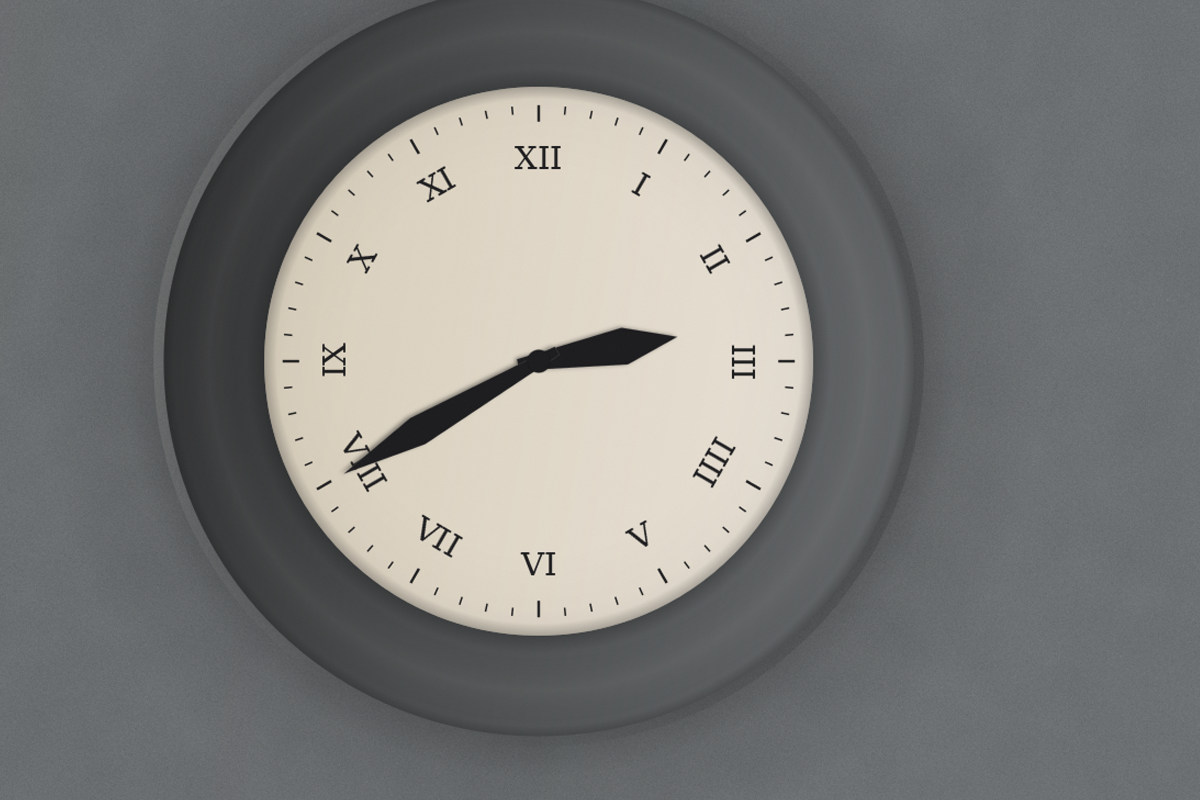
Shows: 2:40
